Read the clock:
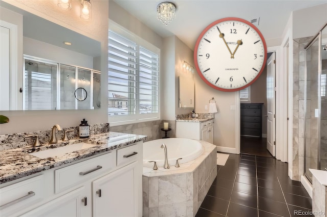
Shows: 12:55
